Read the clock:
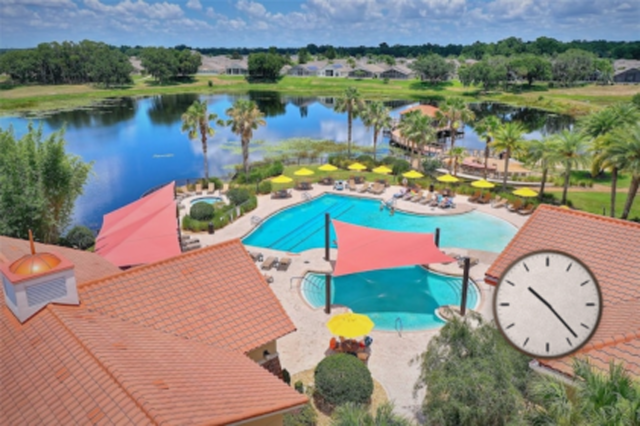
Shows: 10:23
